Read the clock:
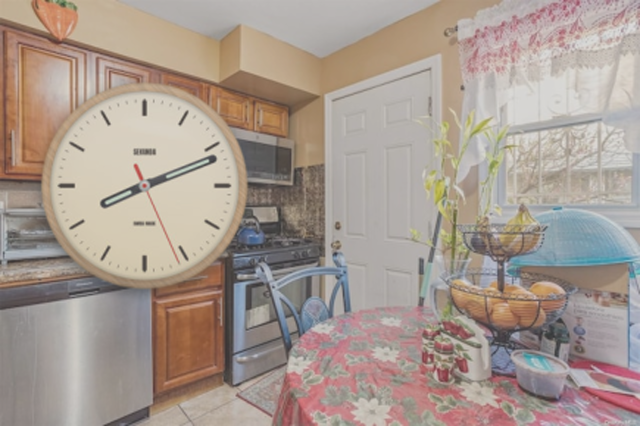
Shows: 8:11:26
